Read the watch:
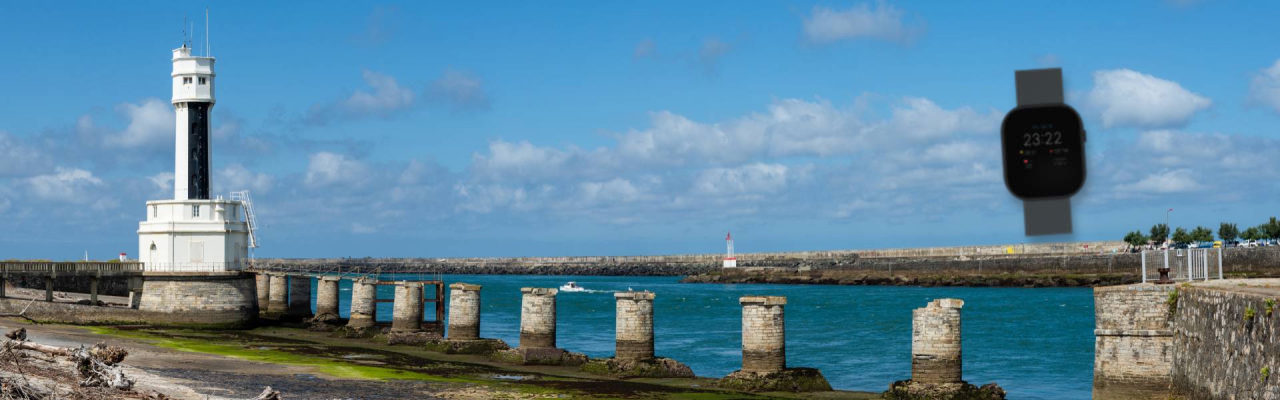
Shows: 23:22
